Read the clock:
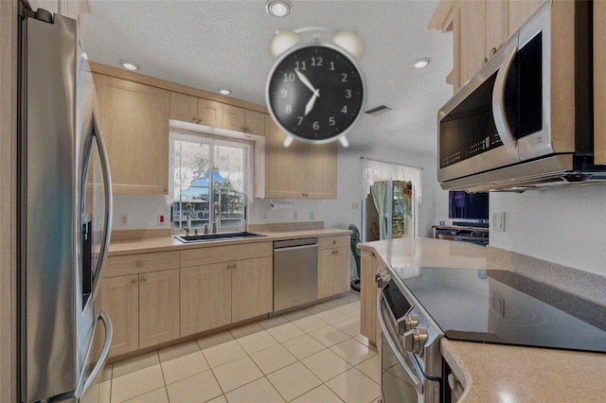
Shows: 6:53
